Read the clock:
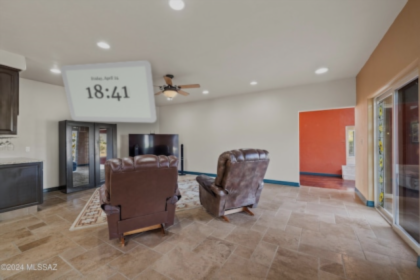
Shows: 18:41
